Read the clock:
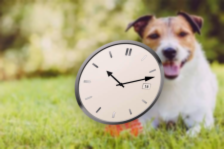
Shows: 10:12
